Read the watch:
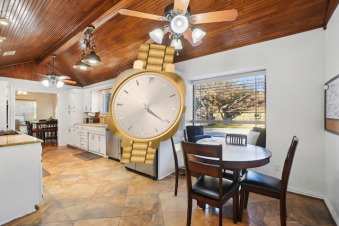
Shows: 4:21
